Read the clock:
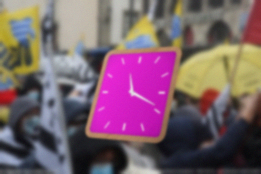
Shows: 11:19
